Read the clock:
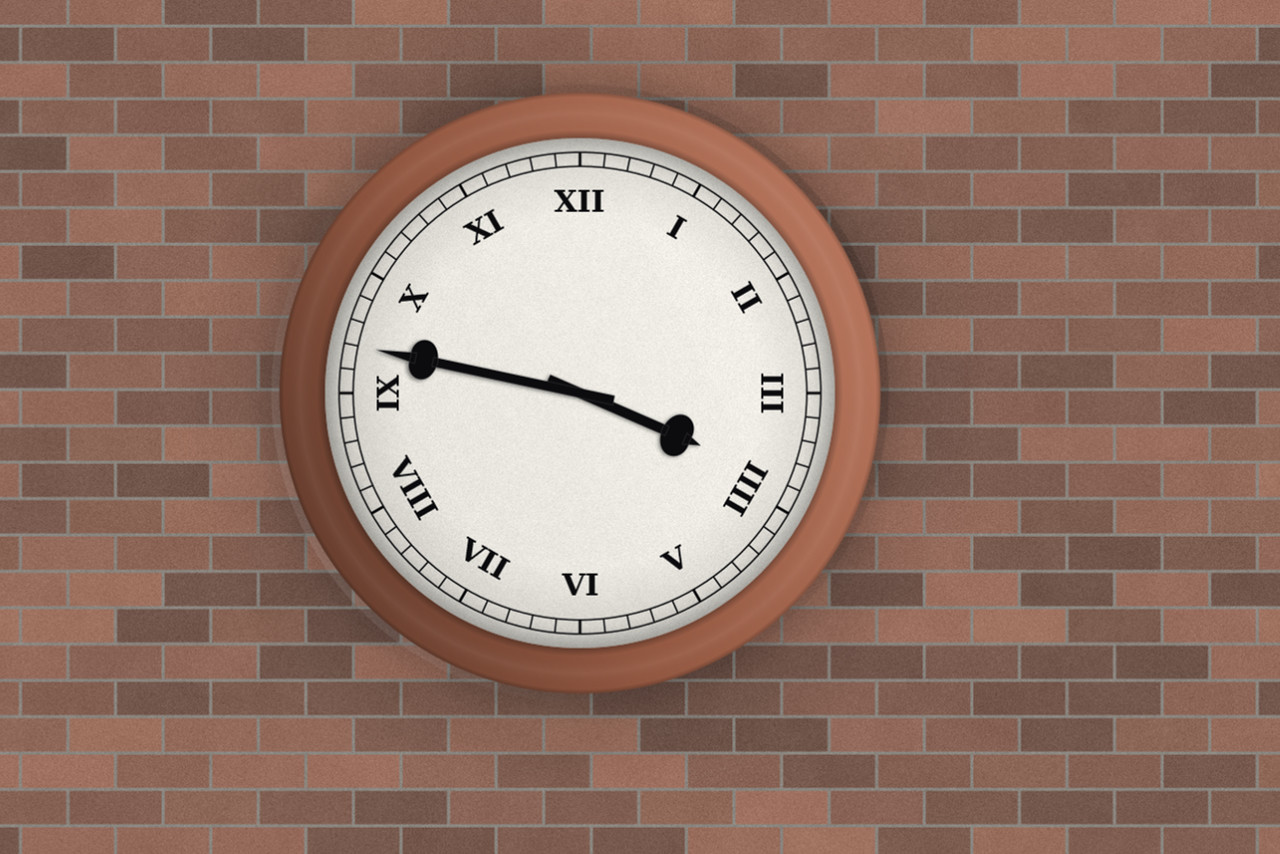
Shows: 3:47
